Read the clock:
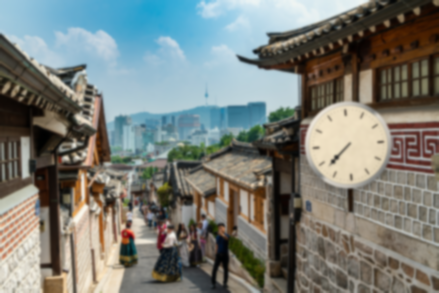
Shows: 7:38
